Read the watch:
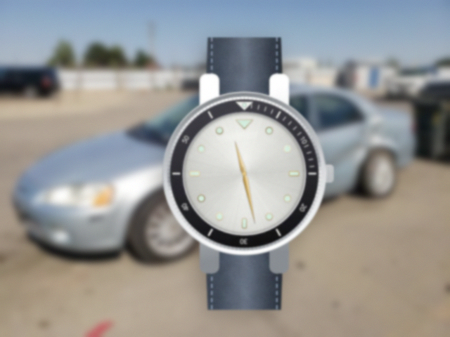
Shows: 11:28
